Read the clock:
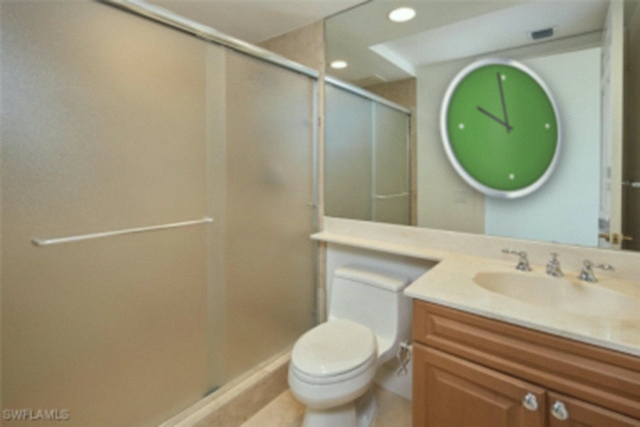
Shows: 9:59
